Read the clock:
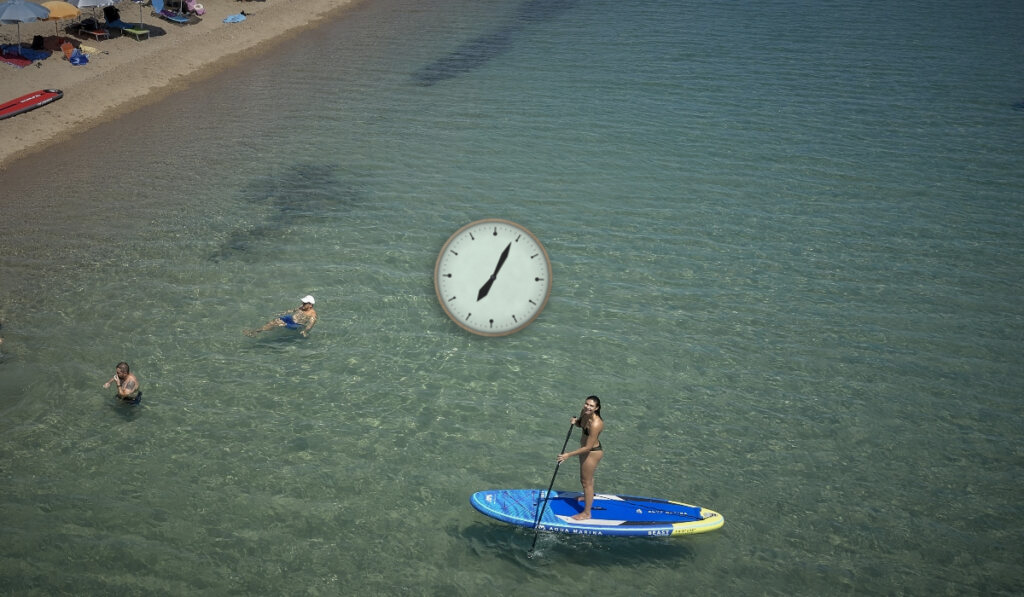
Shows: 7:04
